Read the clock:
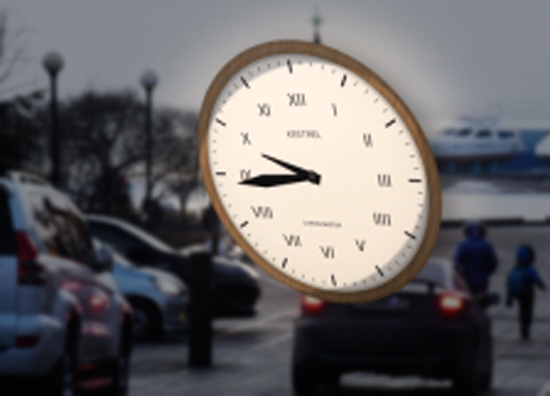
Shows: 9:44
